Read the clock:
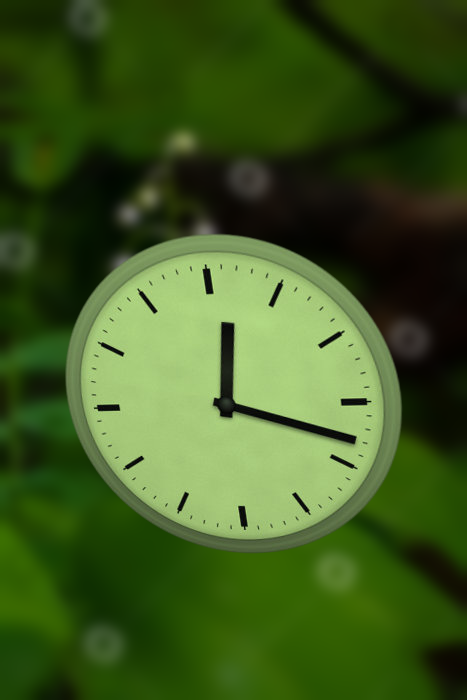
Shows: 12:18
